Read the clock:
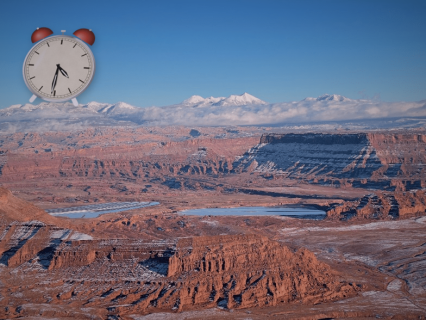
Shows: 4:31
